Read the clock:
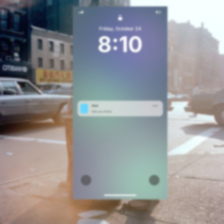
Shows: 8:10
